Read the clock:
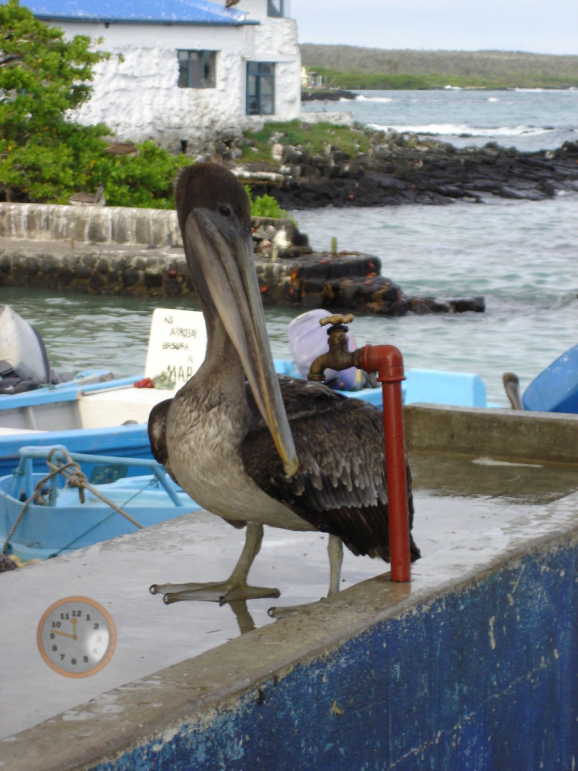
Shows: 11:47
